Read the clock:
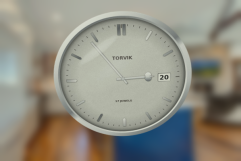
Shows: 2:54
